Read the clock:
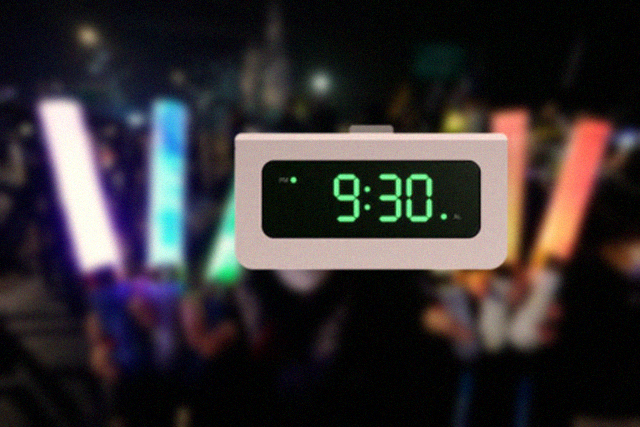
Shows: 9:30
